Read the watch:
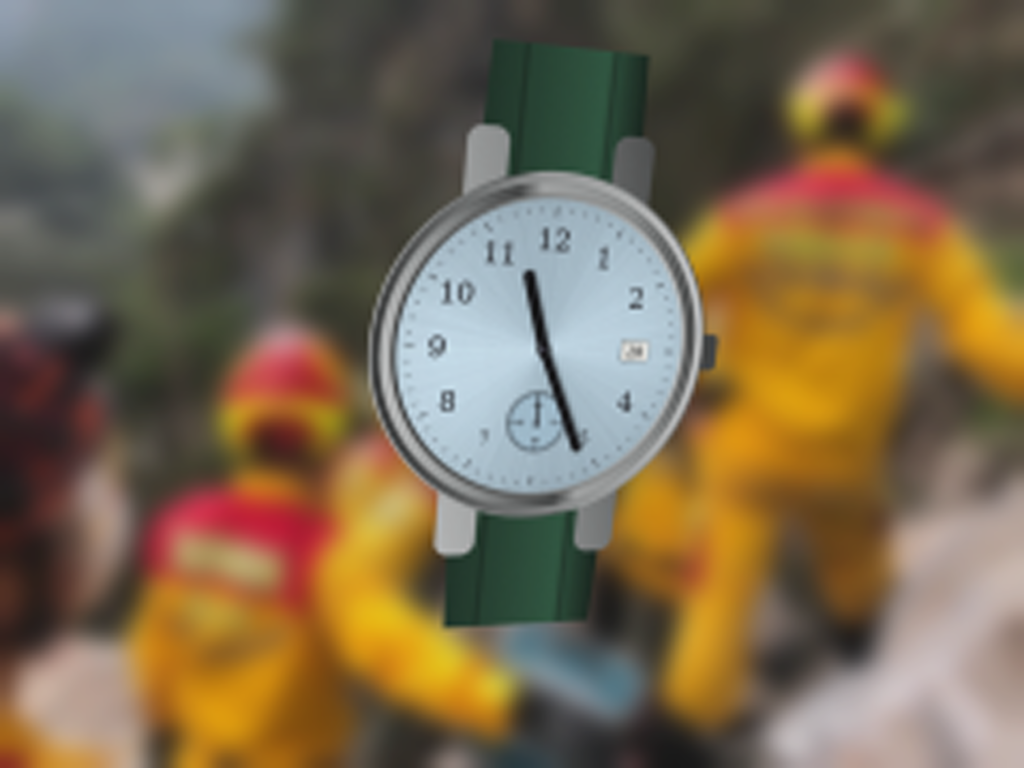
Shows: 11:26
